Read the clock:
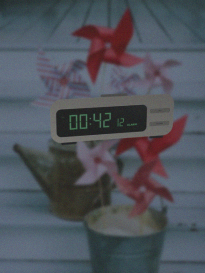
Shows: 0:42:12
